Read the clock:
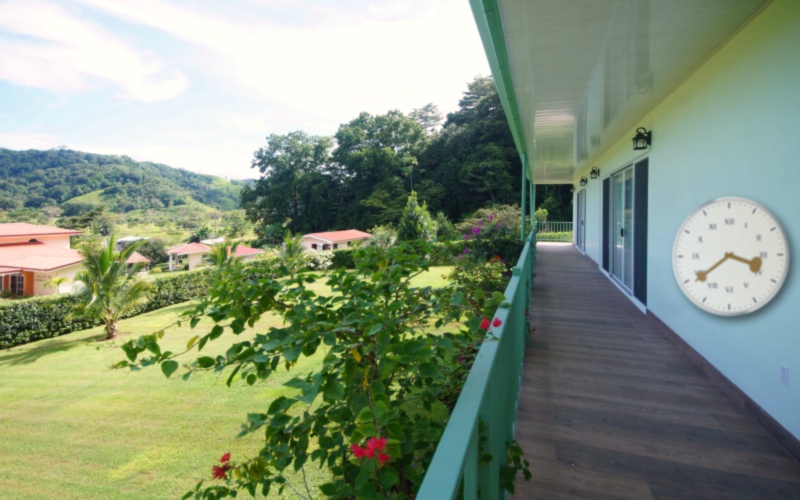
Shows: 3:39
